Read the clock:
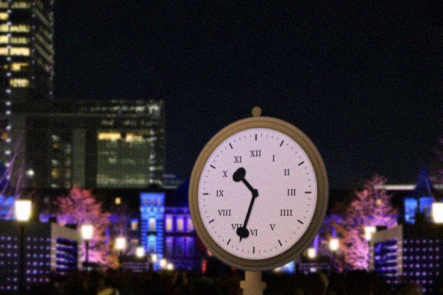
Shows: 10:33
